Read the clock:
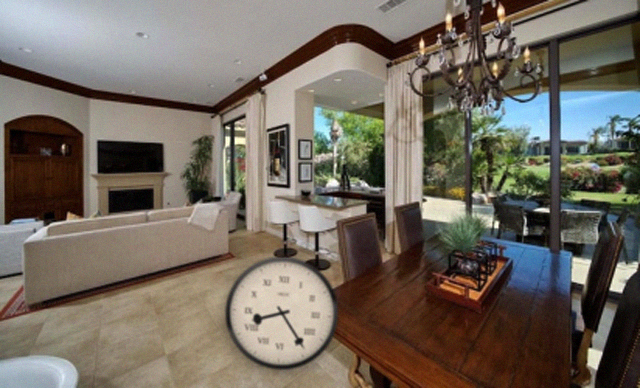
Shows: 8:24
